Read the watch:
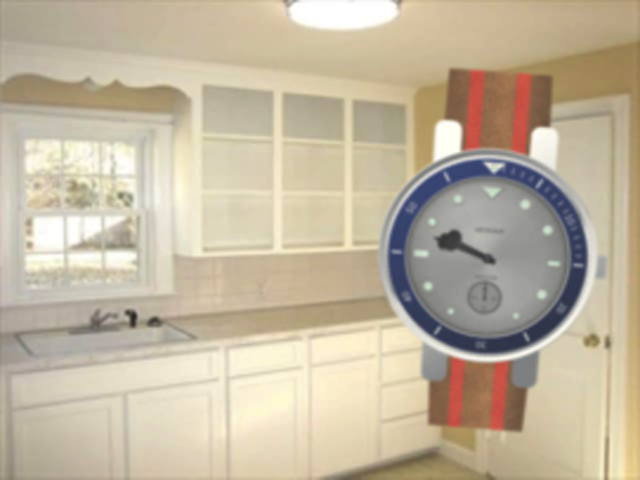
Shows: 9:48
